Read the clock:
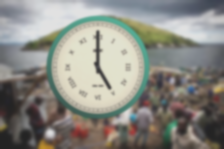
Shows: 5:00
